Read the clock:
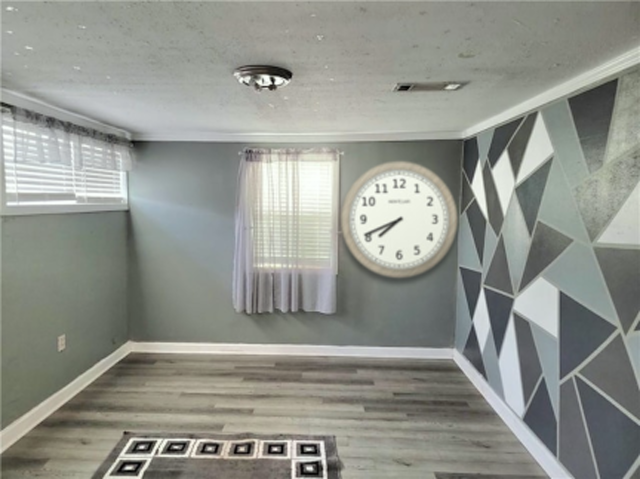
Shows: 7:41
